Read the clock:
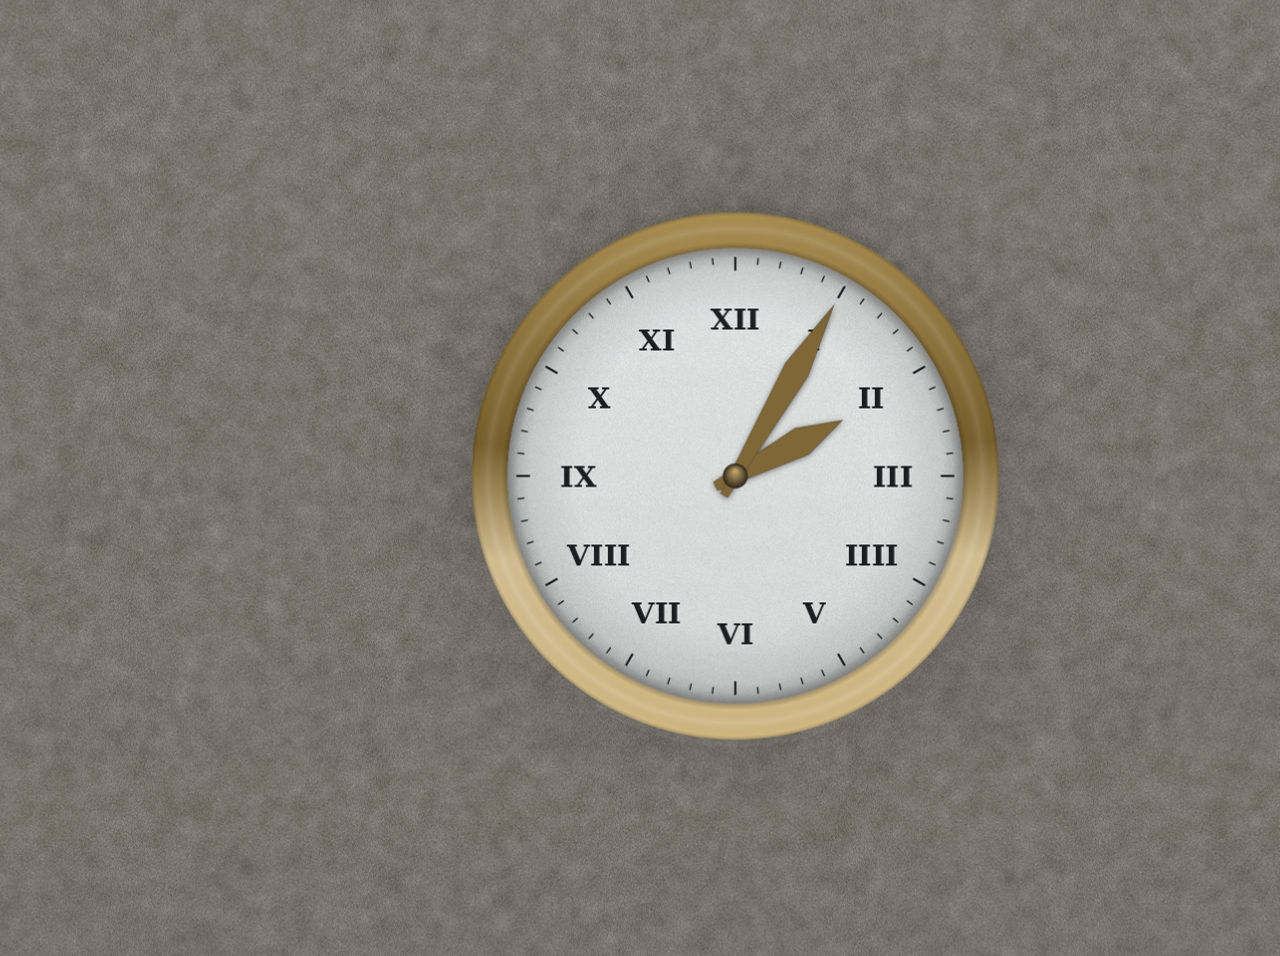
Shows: 2:05
